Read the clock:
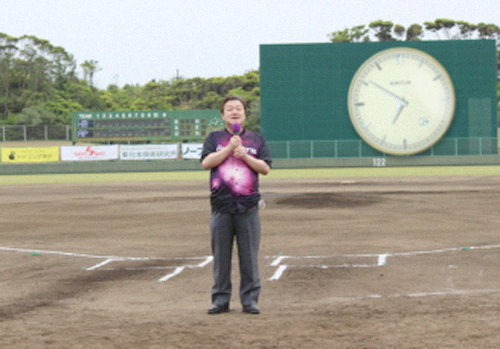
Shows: 6:51
